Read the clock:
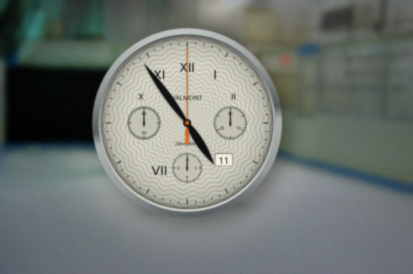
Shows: 4:54
